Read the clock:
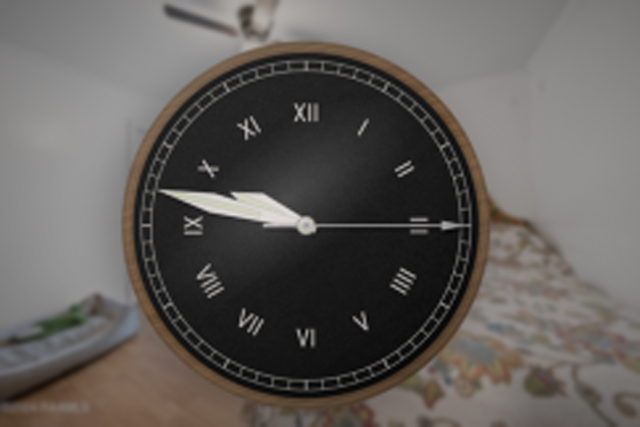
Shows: 9:47:15
